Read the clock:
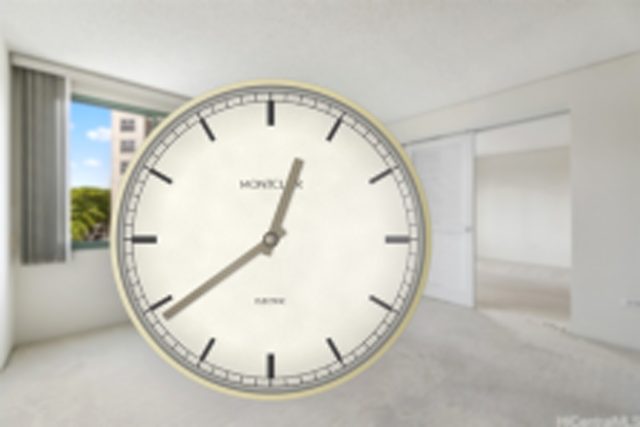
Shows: 12:39
